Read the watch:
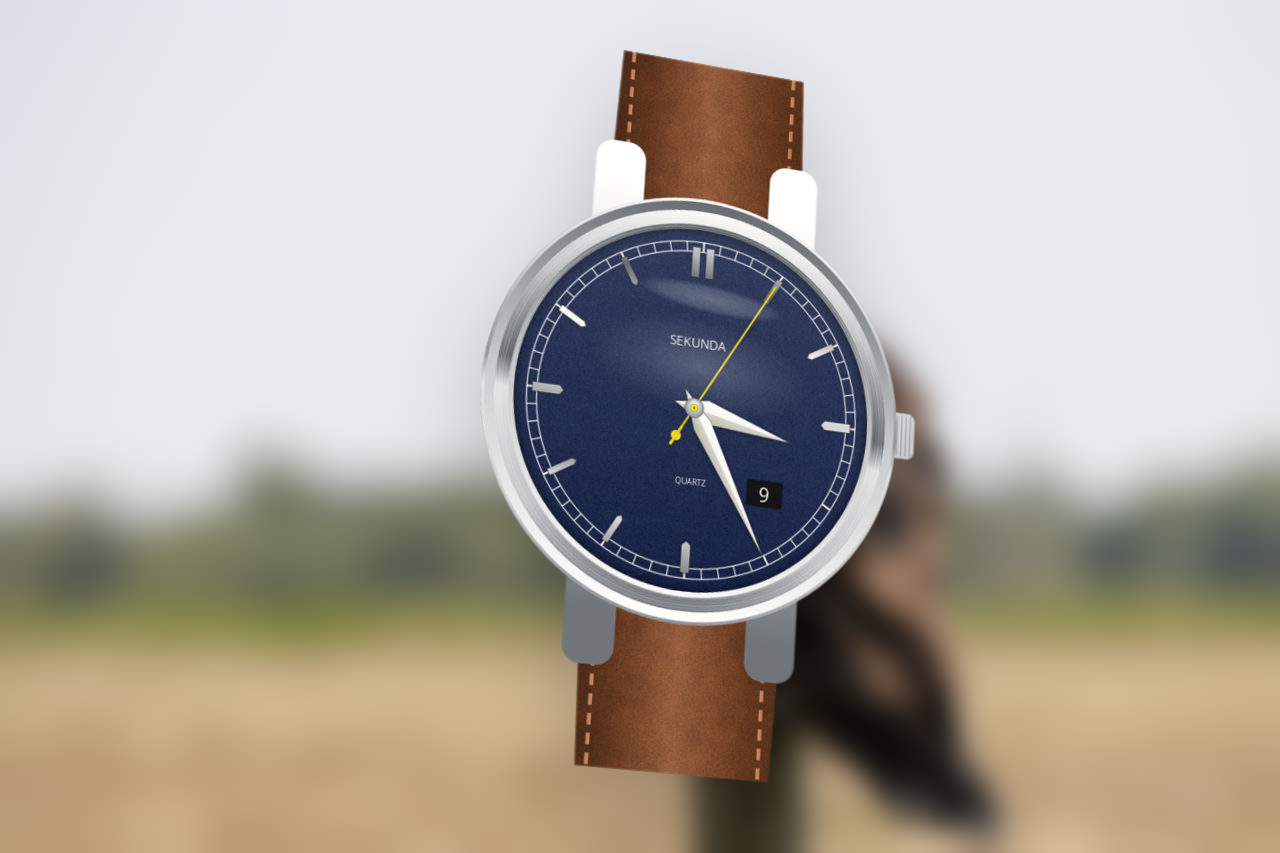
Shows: 3:25:05
